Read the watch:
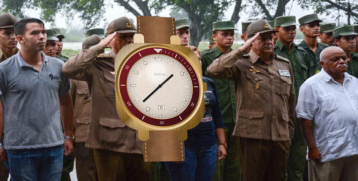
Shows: 1:38
